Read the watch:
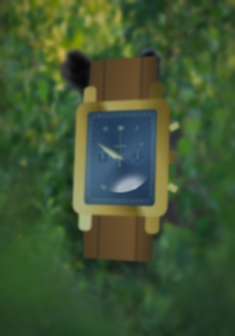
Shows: 9:50
